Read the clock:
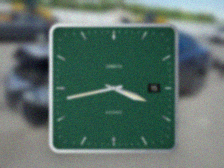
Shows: 3:43
